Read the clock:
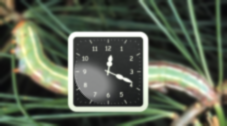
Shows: 12:19
